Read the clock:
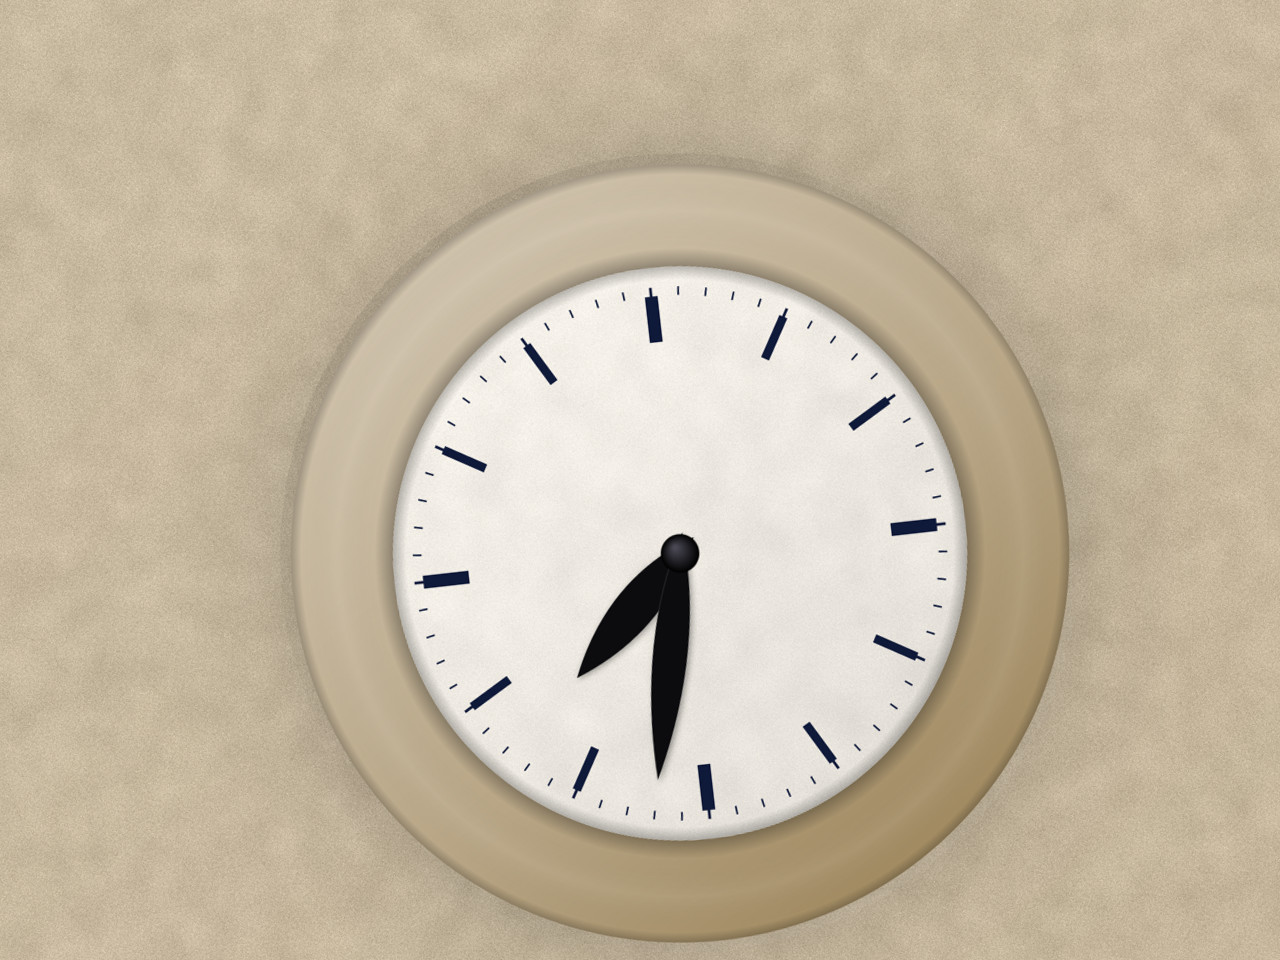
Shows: 7:32
